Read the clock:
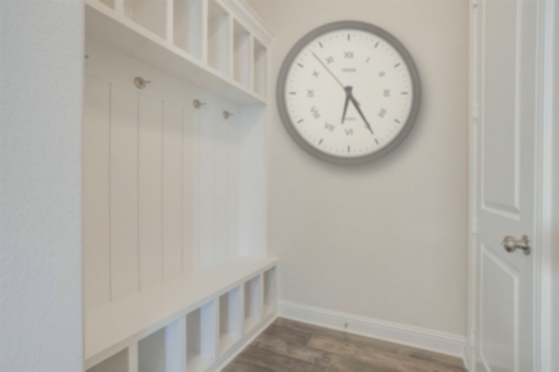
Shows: 6:24:53
